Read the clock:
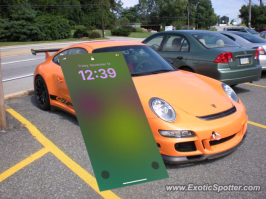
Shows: 12:39
